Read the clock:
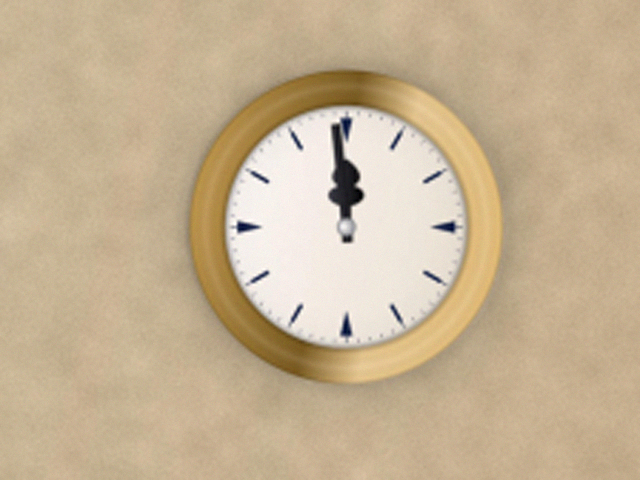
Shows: 11:59
